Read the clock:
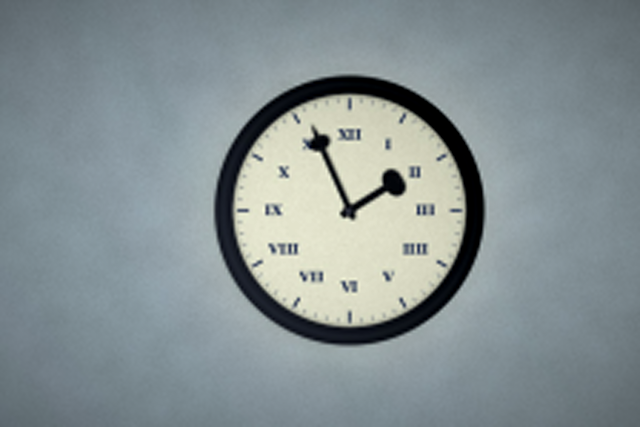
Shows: 1:56
